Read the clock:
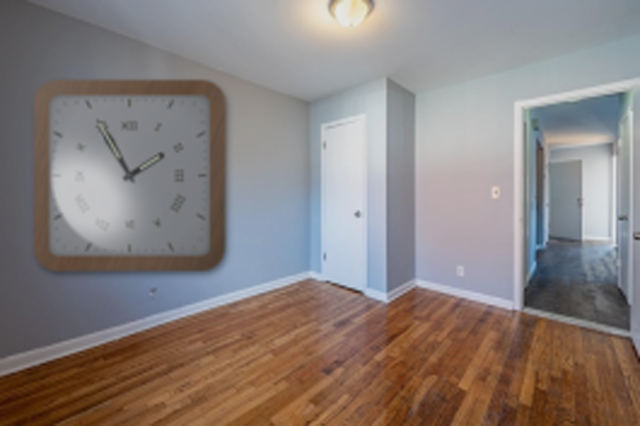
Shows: 1:55
